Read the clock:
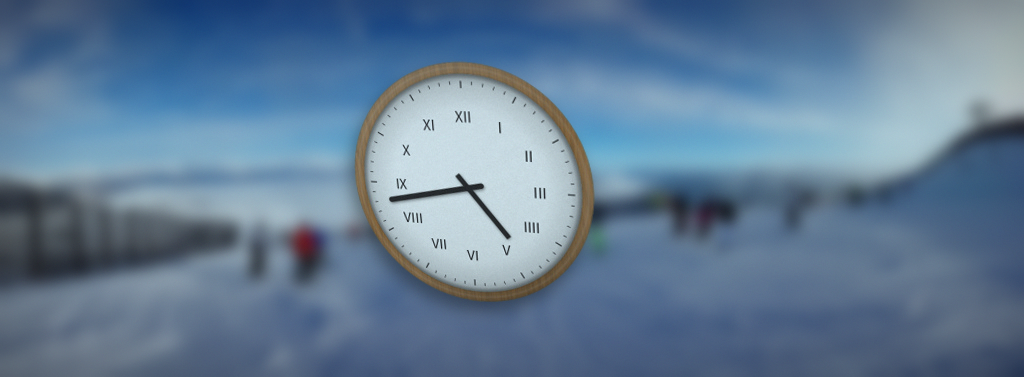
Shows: 4:43
